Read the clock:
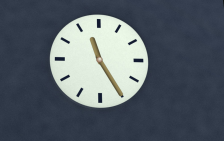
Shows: 11:25
